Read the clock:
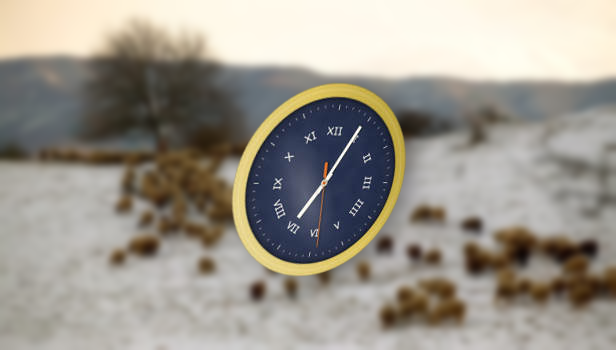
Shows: 7:04:29
